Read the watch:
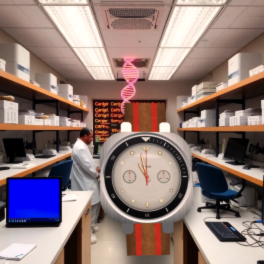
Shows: 10:58
